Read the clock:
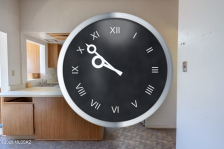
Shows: 9:52
